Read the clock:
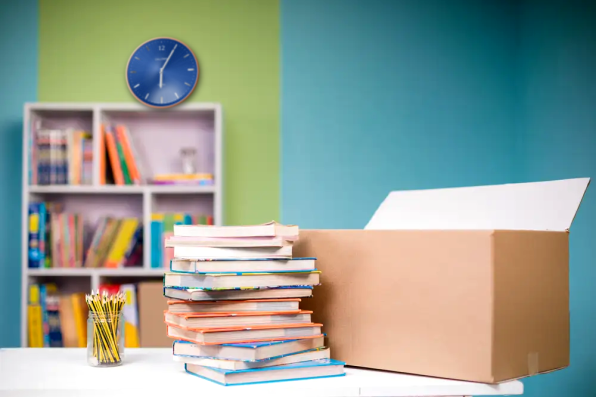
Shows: 6:05
